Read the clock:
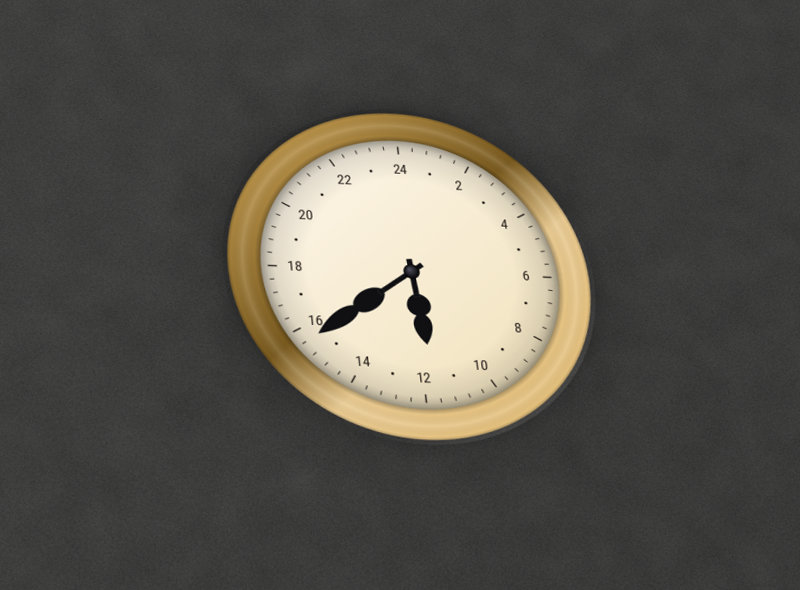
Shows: 11:39
